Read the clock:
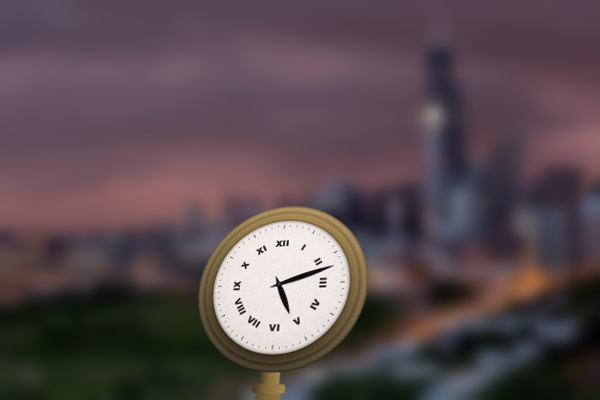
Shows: 5:12
